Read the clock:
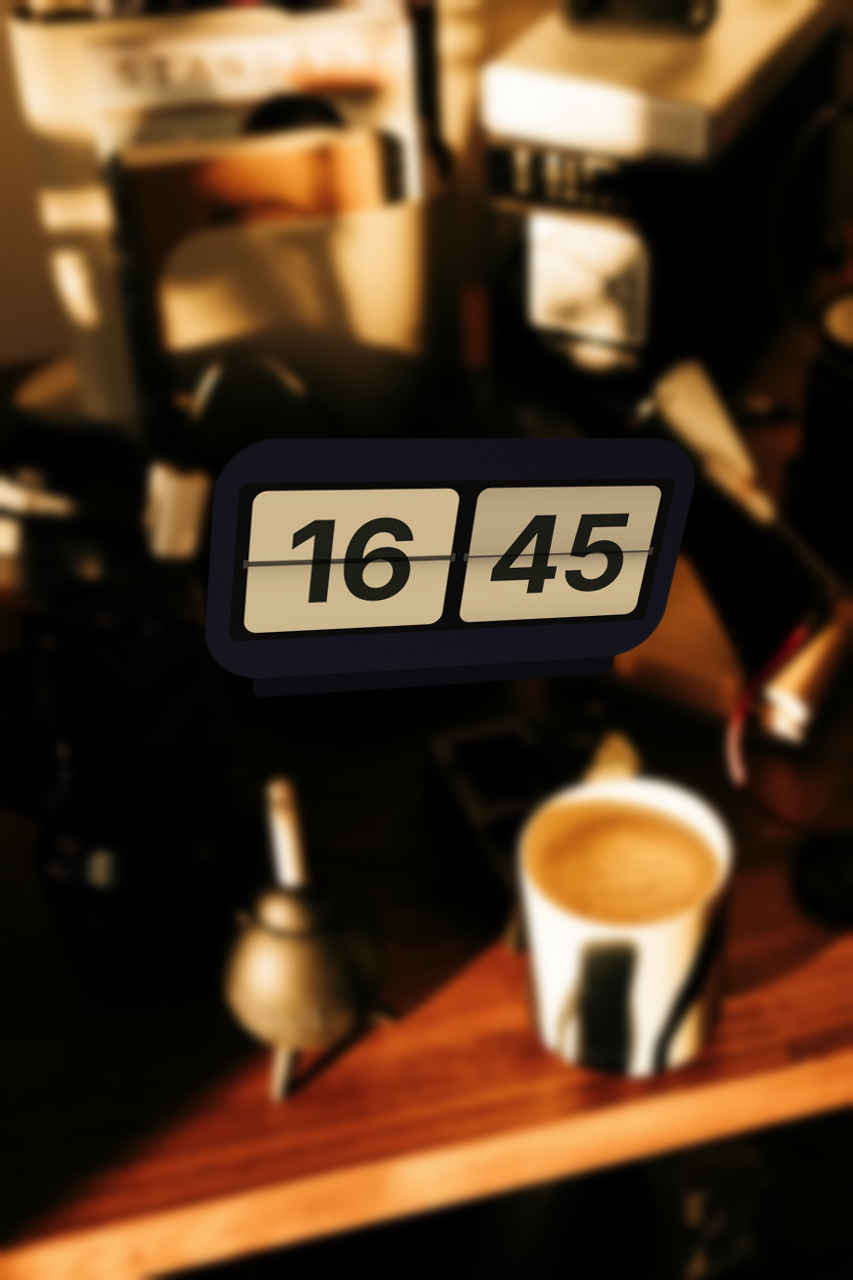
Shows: 16:45
